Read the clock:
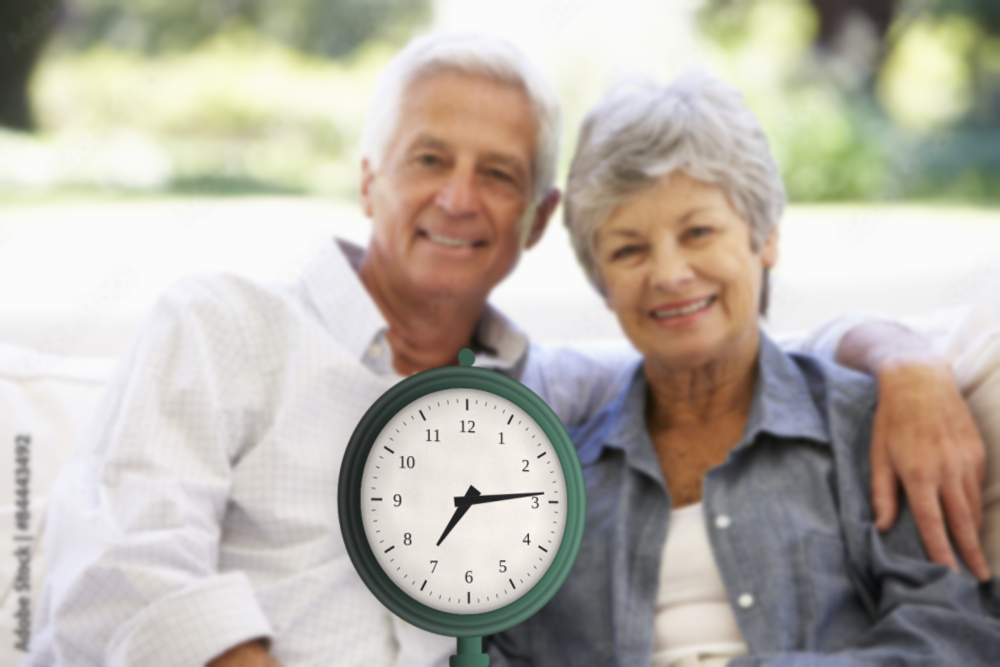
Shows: 7:14
